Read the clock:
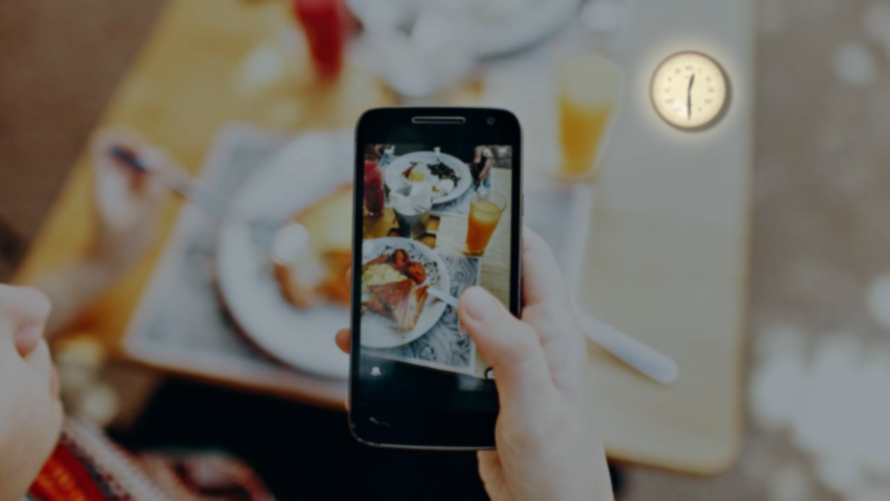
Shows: 12:30
